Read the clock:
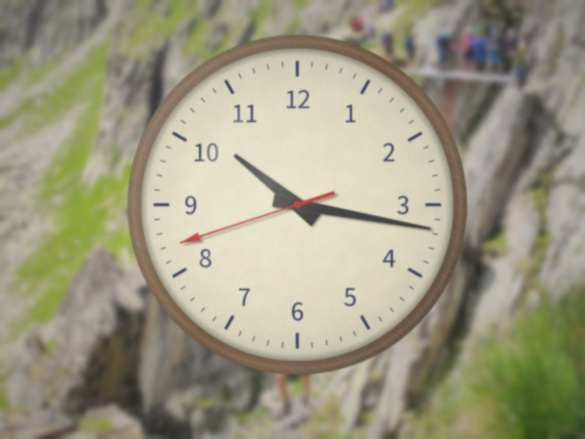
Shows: 10:16:42
